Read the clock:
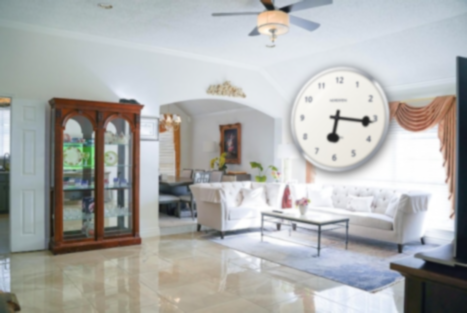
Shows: 6:16
